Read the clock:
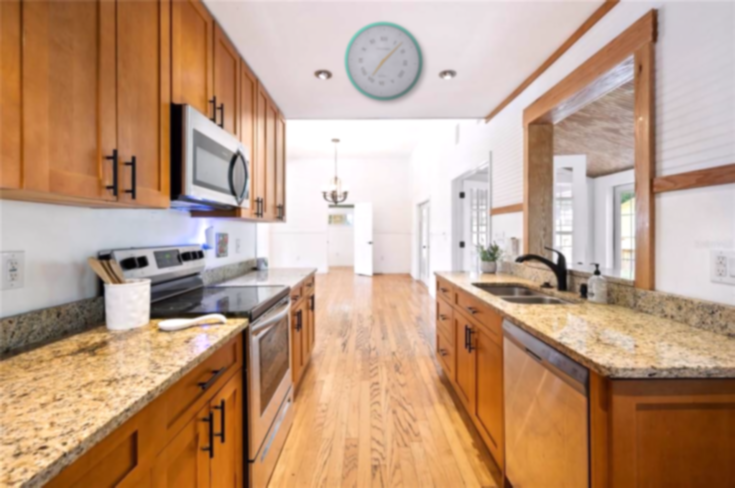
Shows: 7:07
